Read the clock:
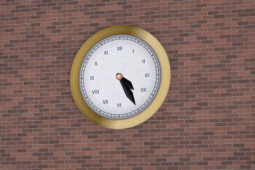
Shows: 4:25
